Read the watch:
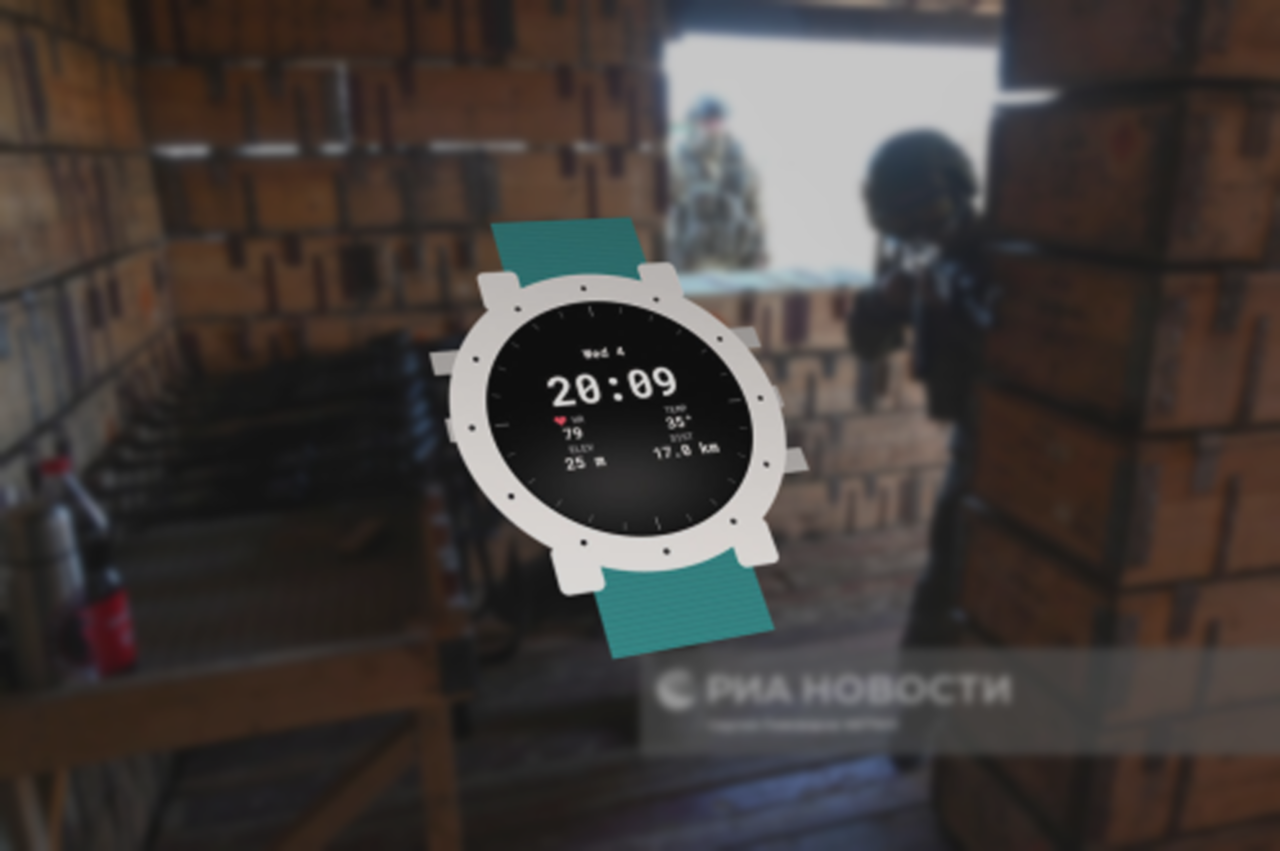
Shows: 20:09
